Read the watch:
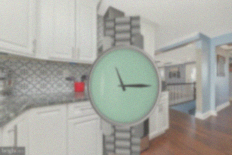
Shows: 11:15
